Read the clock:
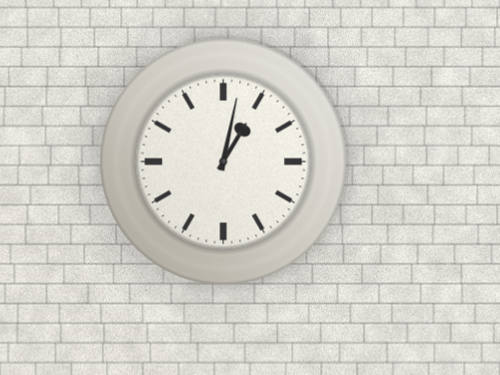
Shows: 1:02
